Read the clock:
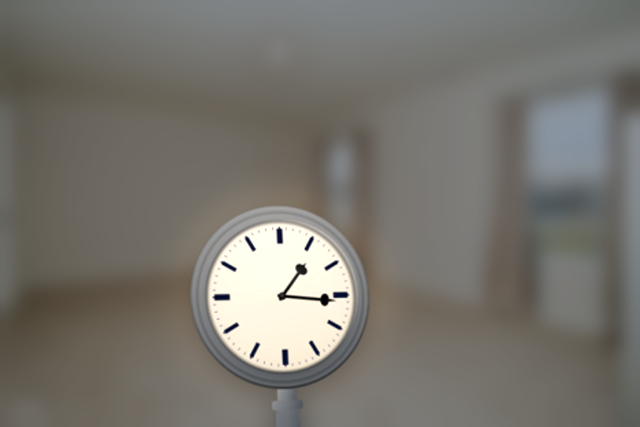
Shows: 1:16
